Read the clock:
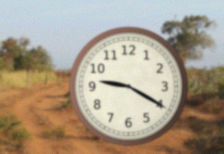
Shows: 9:20
